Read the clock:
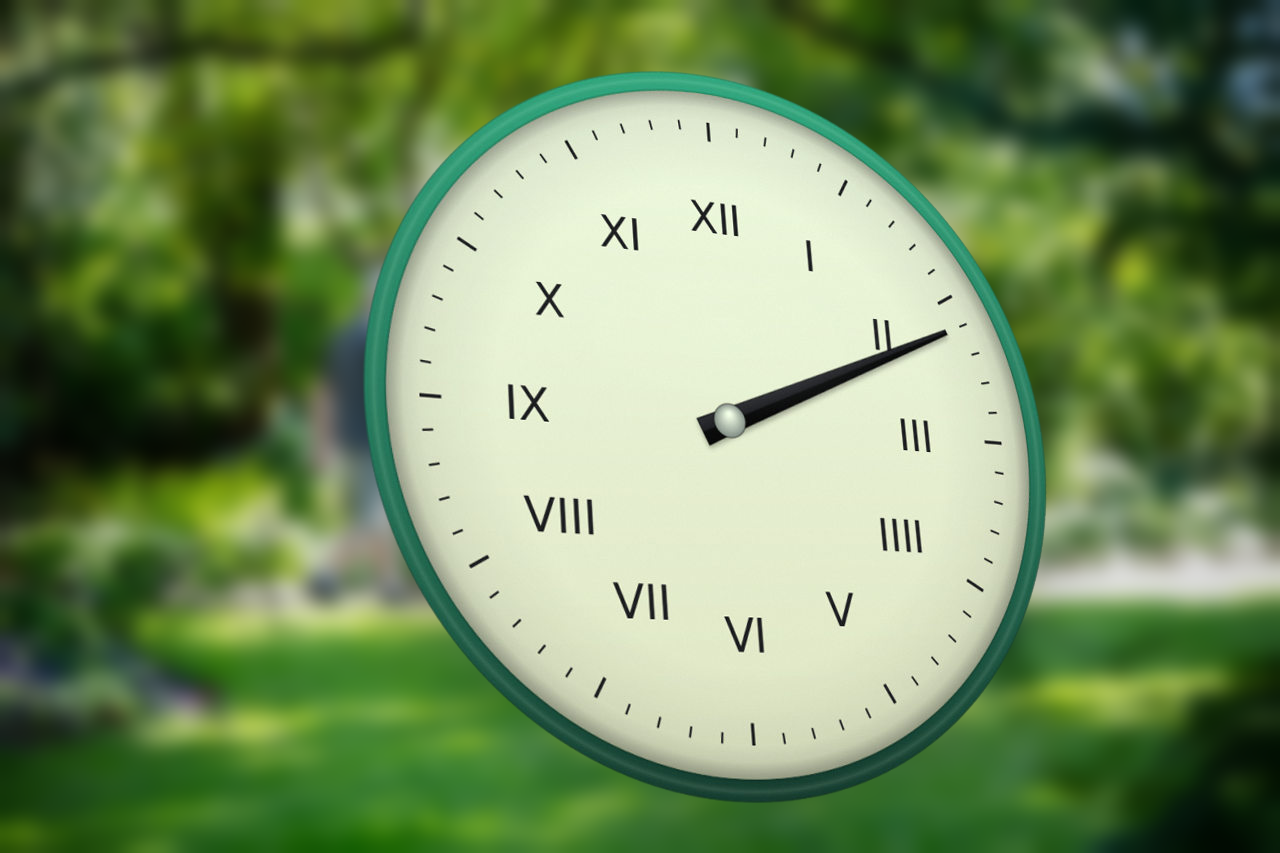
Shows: 2:11
